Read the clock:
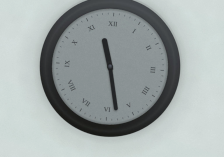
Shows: 11:28
